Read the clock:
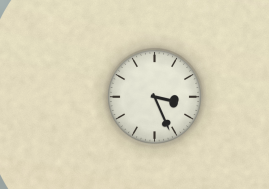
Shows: 3:26
